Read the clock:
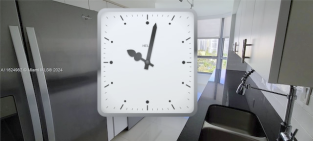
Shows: 10:02
